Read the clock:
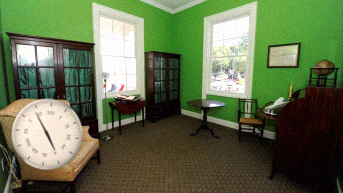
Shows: 4:54
